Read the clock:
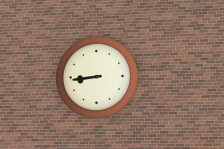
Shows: 8:44
